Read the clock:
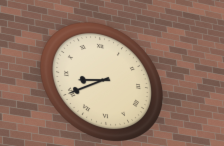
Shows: 8:40
